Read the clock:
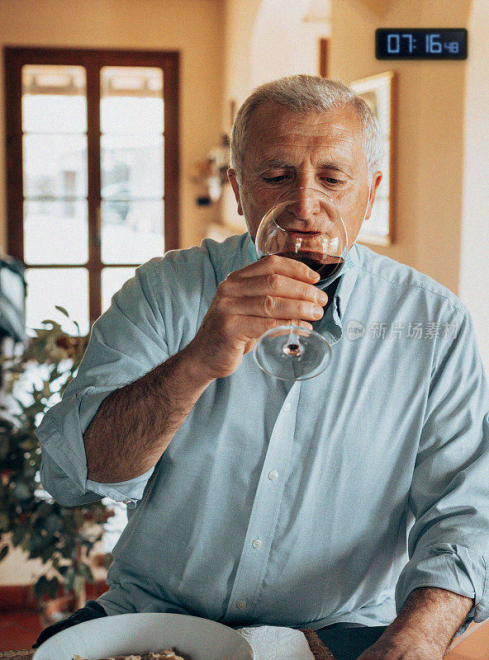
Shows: 7:16
